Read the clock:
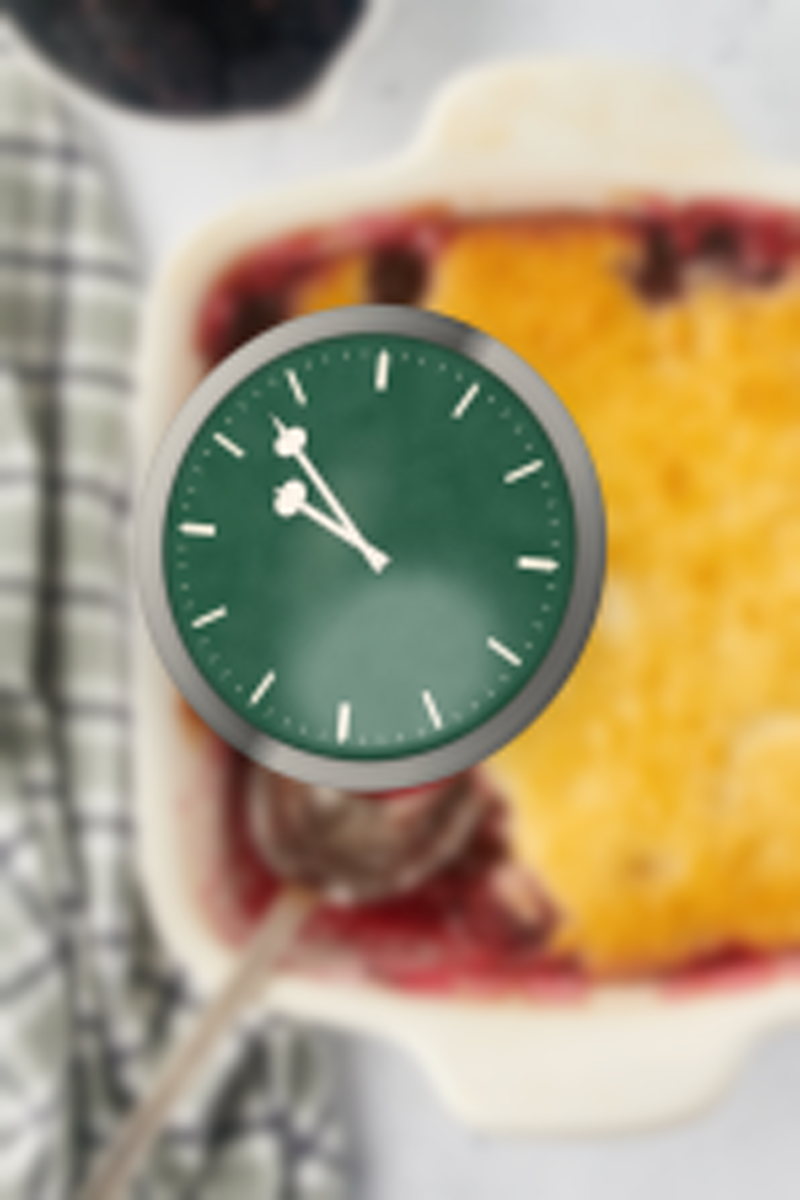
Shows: 9:53
